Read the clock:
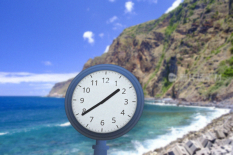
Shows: 1:39
